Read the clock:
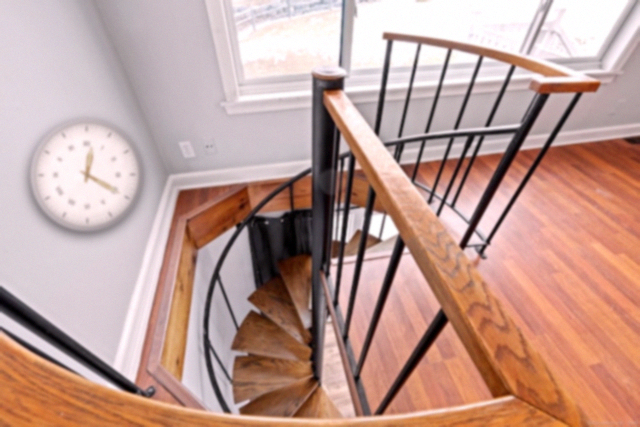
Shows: 12:20
